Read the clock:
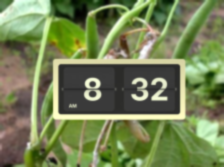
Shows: 8:32
